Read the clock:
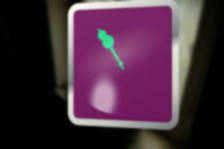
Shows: 10:54
